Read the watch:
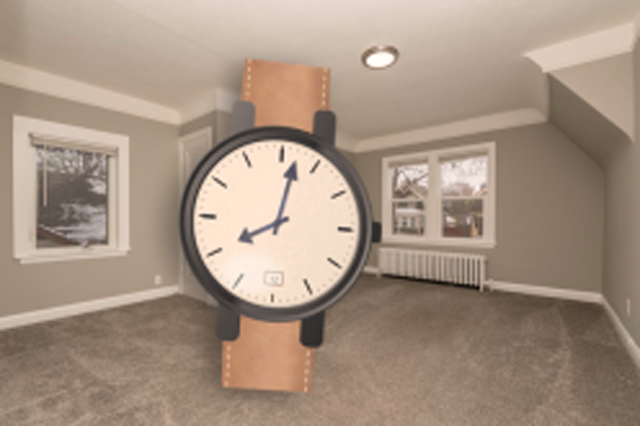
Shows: 8:02
